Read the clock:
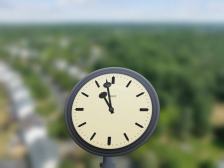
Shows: 10:58
